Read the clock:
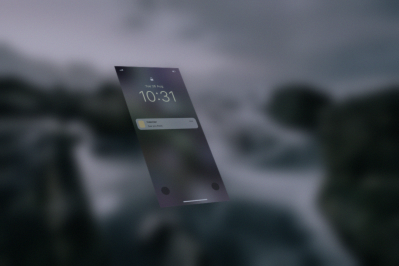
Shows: 10:31
